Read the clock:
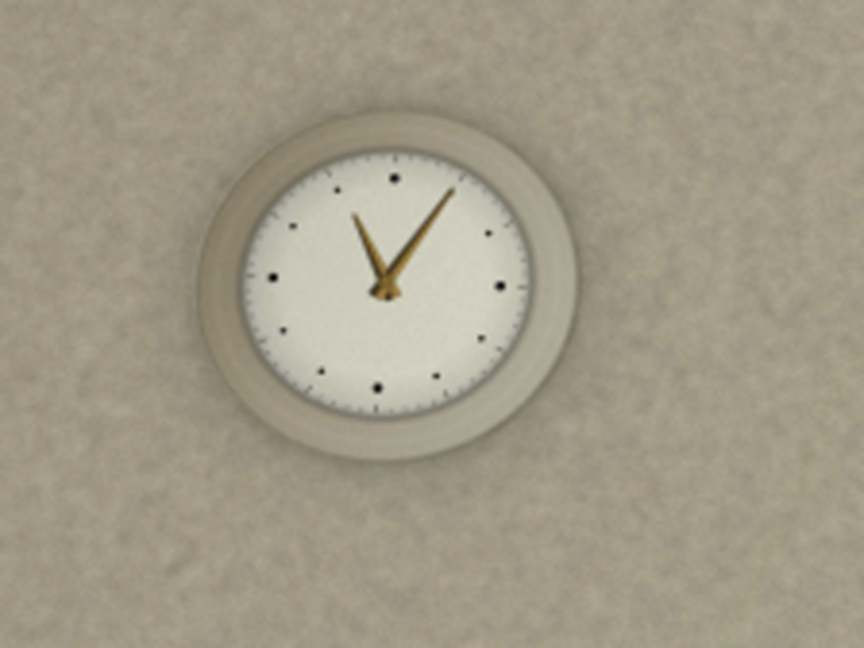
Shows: 11:05
